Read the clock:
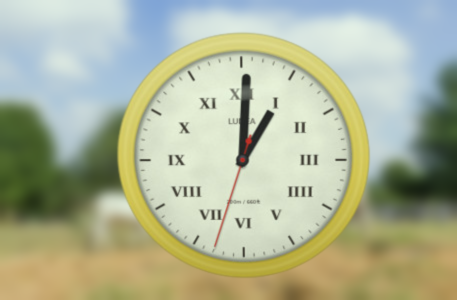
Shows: 1:00:33
